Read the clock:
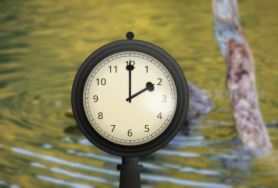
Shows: 2:00
